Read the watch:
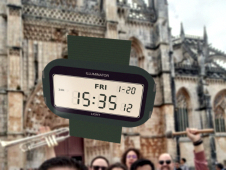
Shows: 15:35:12
